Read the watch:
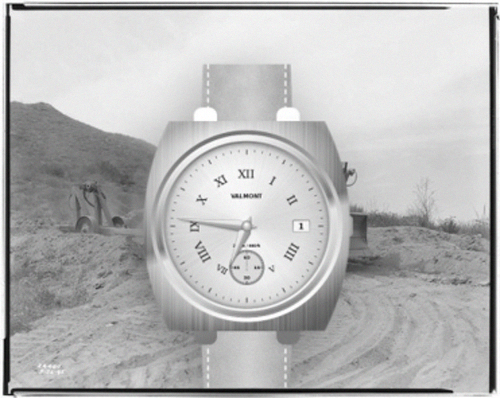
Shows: 6:46
